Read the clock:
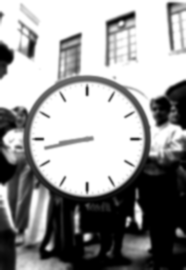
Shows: 8:43
